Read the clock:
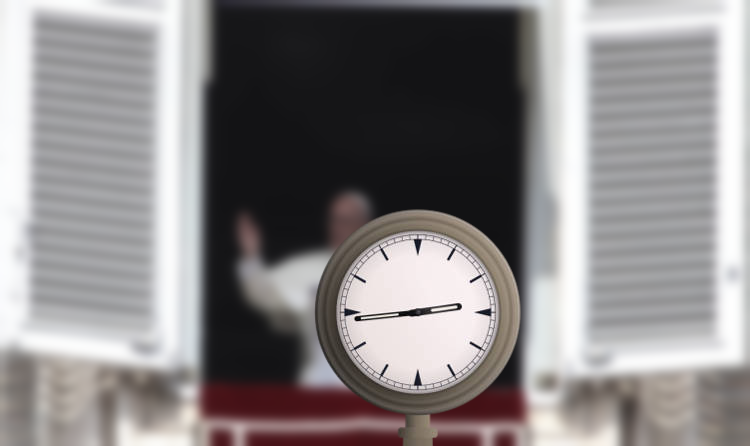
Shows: 2:44
